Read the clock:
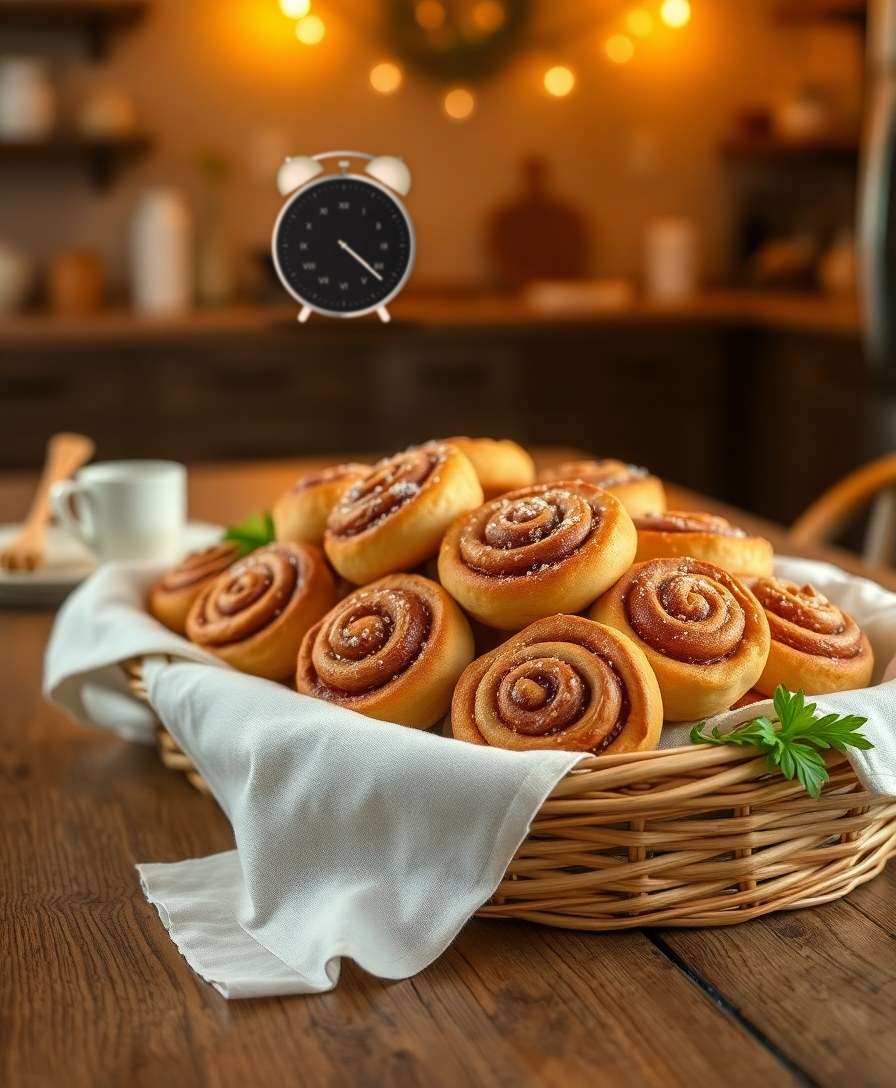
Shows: 4:22
